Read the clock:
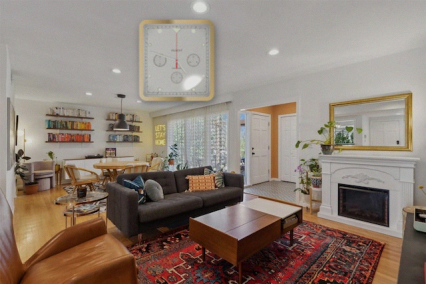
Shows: 4:48
